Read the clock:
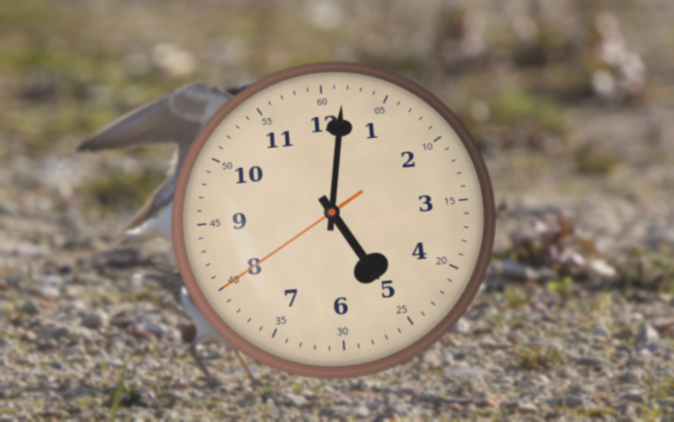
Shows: 5:01:40
